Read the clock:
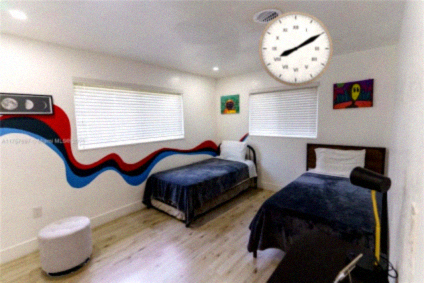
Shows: 8:10
